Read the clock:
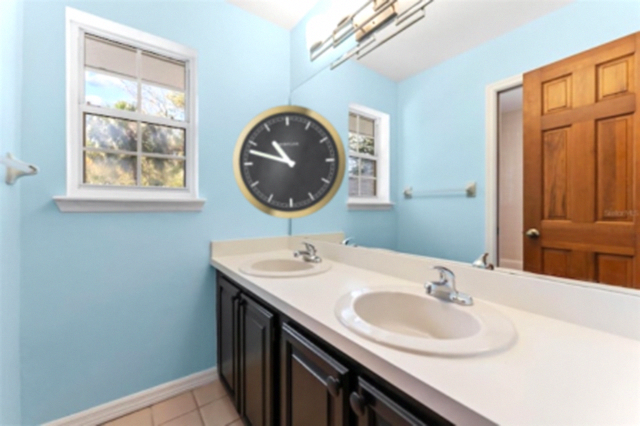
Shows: 10:48
